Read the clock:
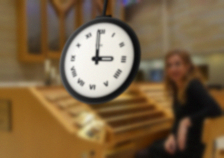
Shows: 2:59
